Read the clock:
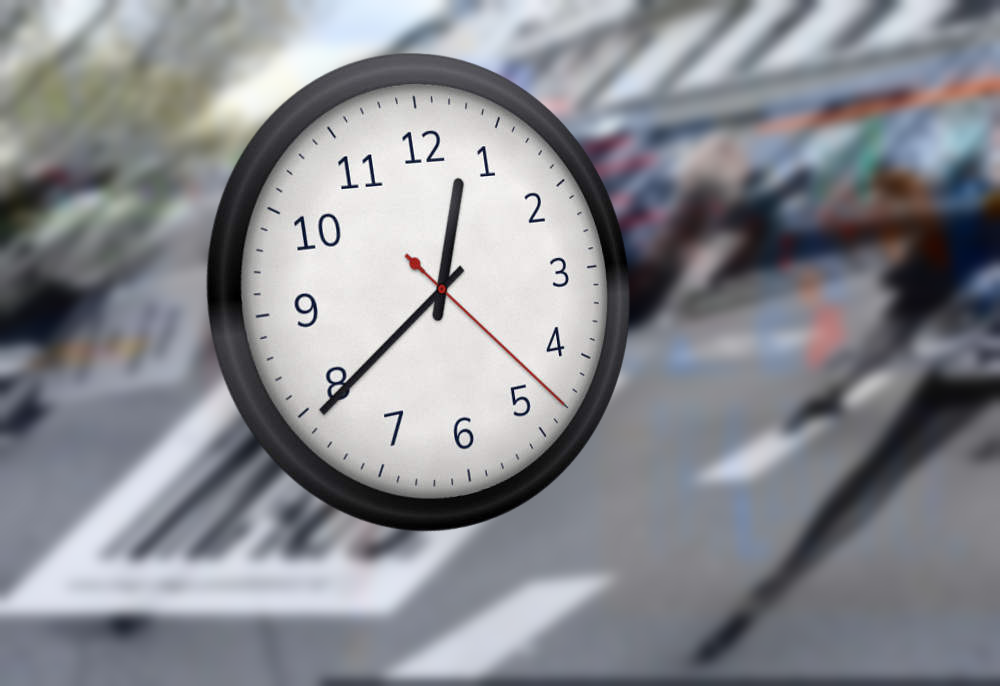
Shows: 12:39:23
